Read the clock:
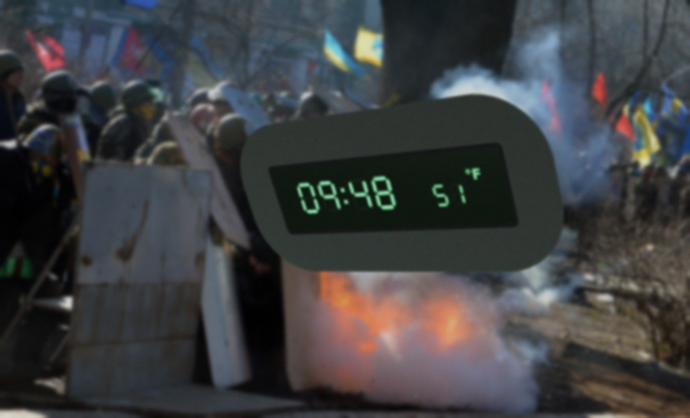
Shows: 9:48
